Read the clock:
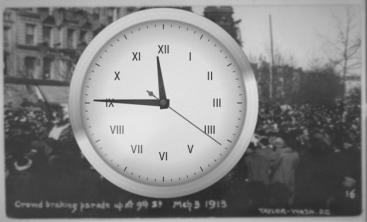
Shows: 11:45:21
